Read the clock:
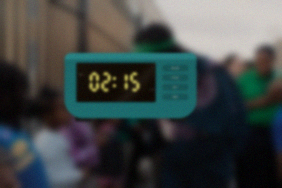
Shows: 2:15
